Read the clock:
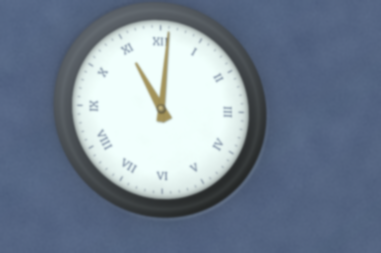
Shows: 11:01
